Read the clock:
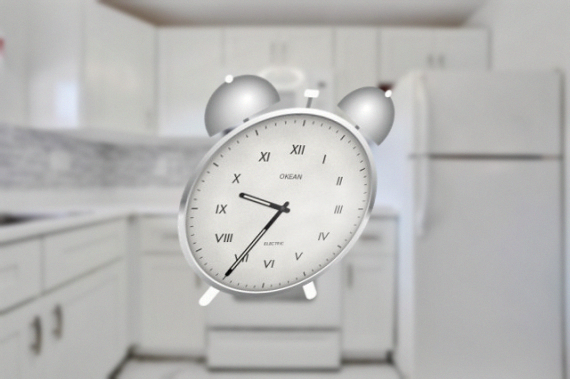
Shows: 9:35
